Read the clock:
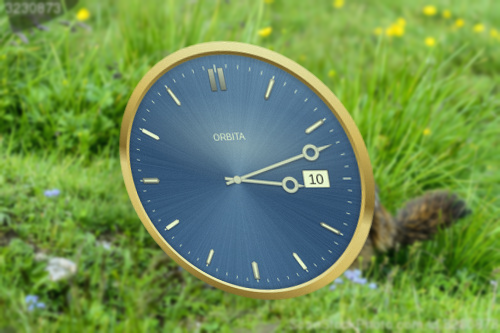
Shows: 3:12
